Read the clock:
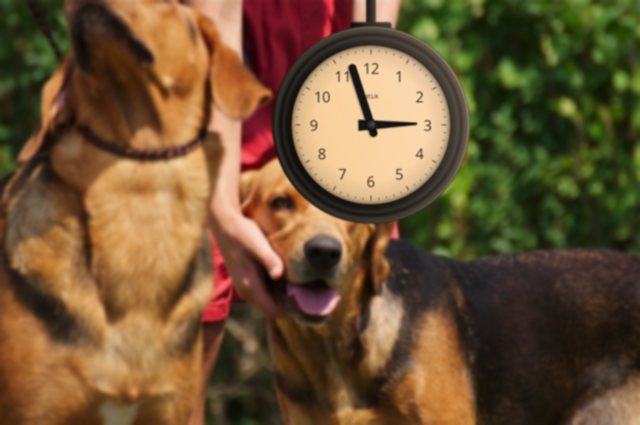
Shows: 2:57
